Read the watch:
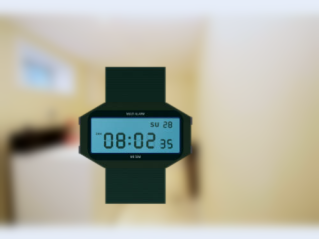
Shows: 8:02:35
